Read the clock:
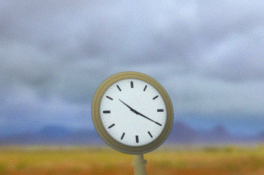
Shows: 10:20
